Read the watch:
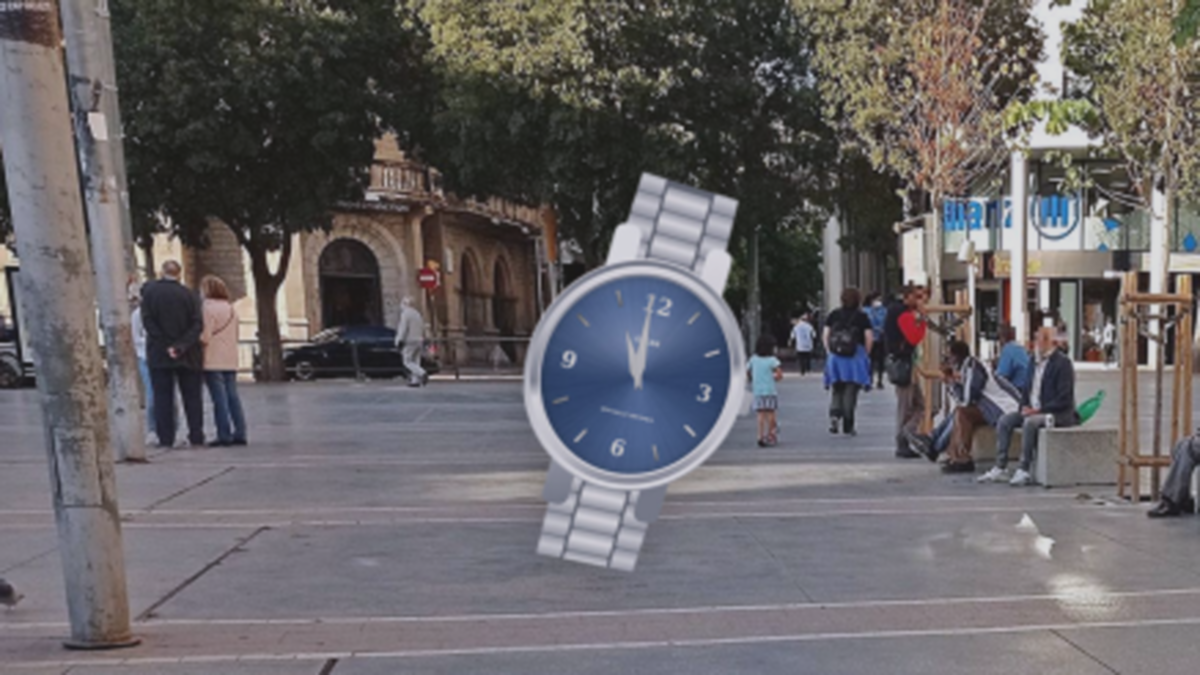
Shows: 10:59
